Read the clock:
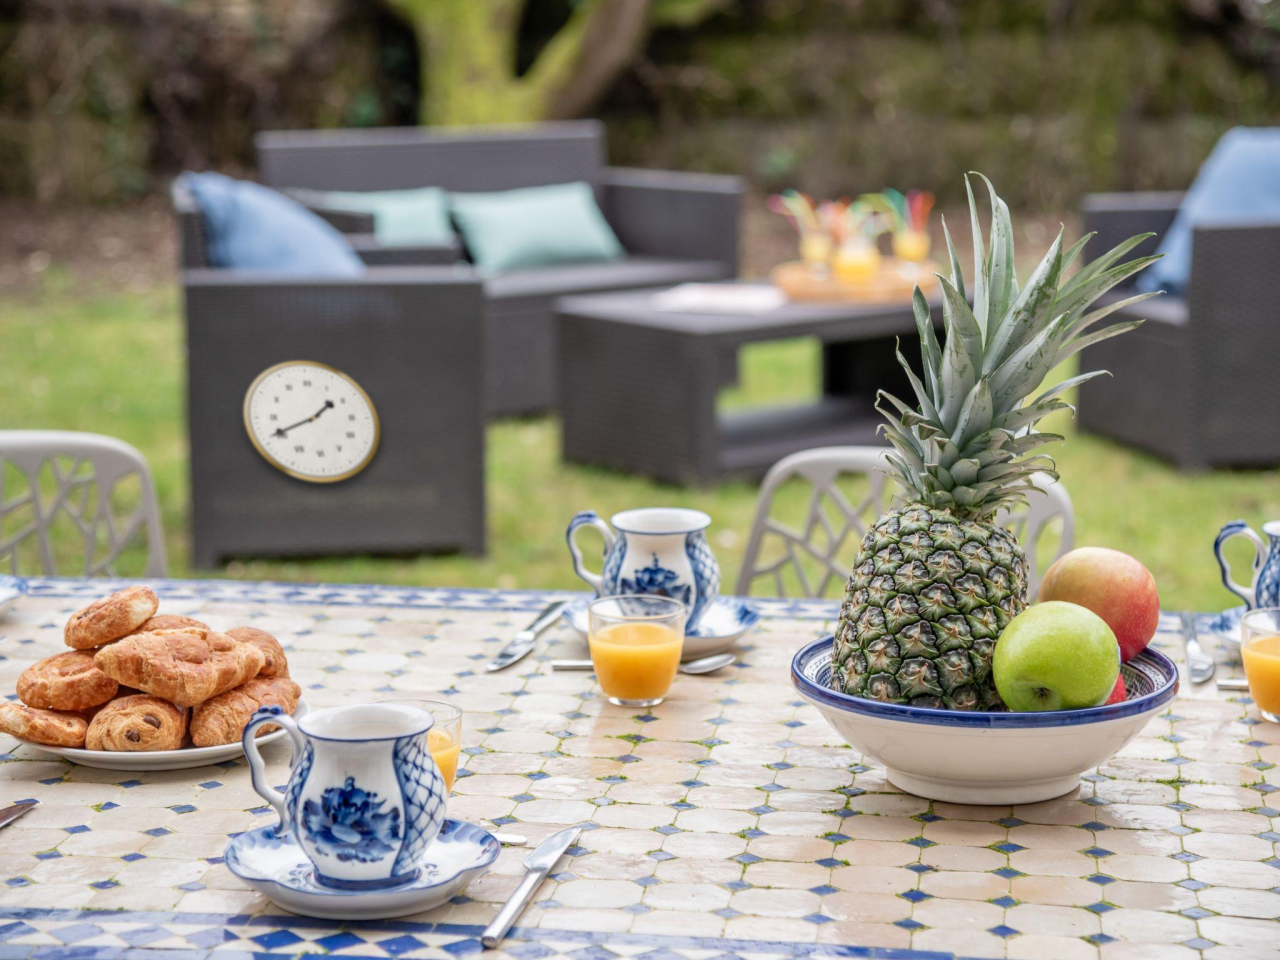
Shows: 1:41
